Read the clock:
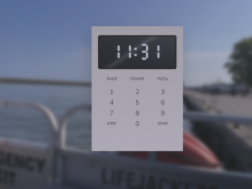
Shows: 11:31
